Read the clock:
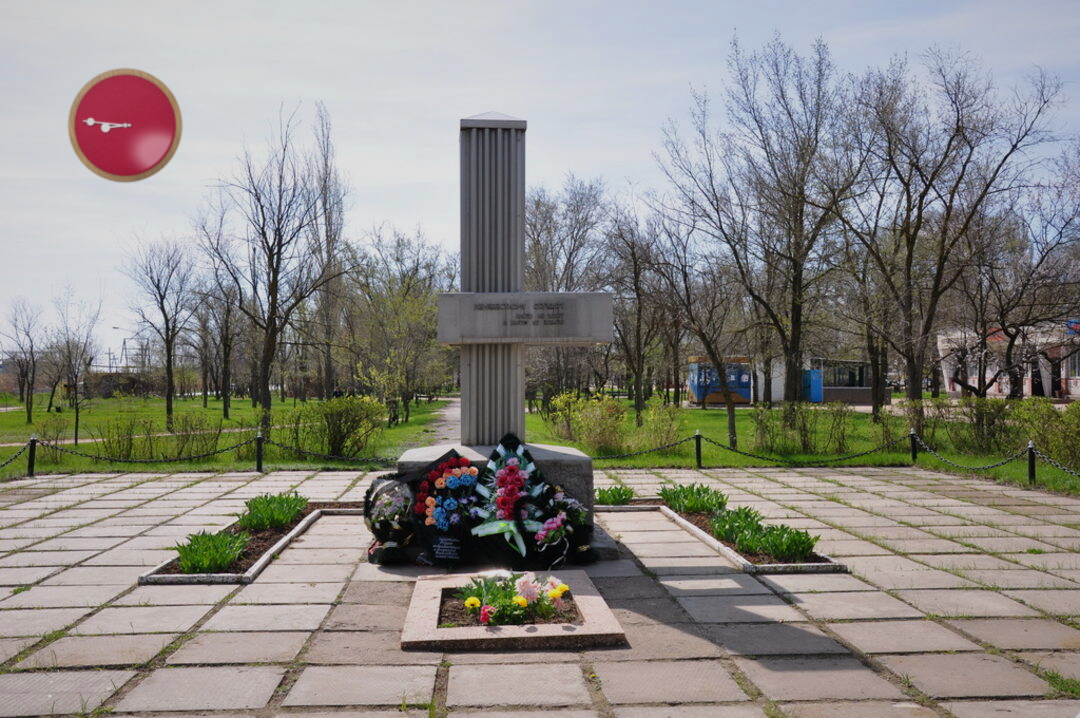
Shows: 8:46
